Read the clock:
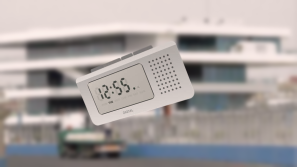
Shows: 12:55
